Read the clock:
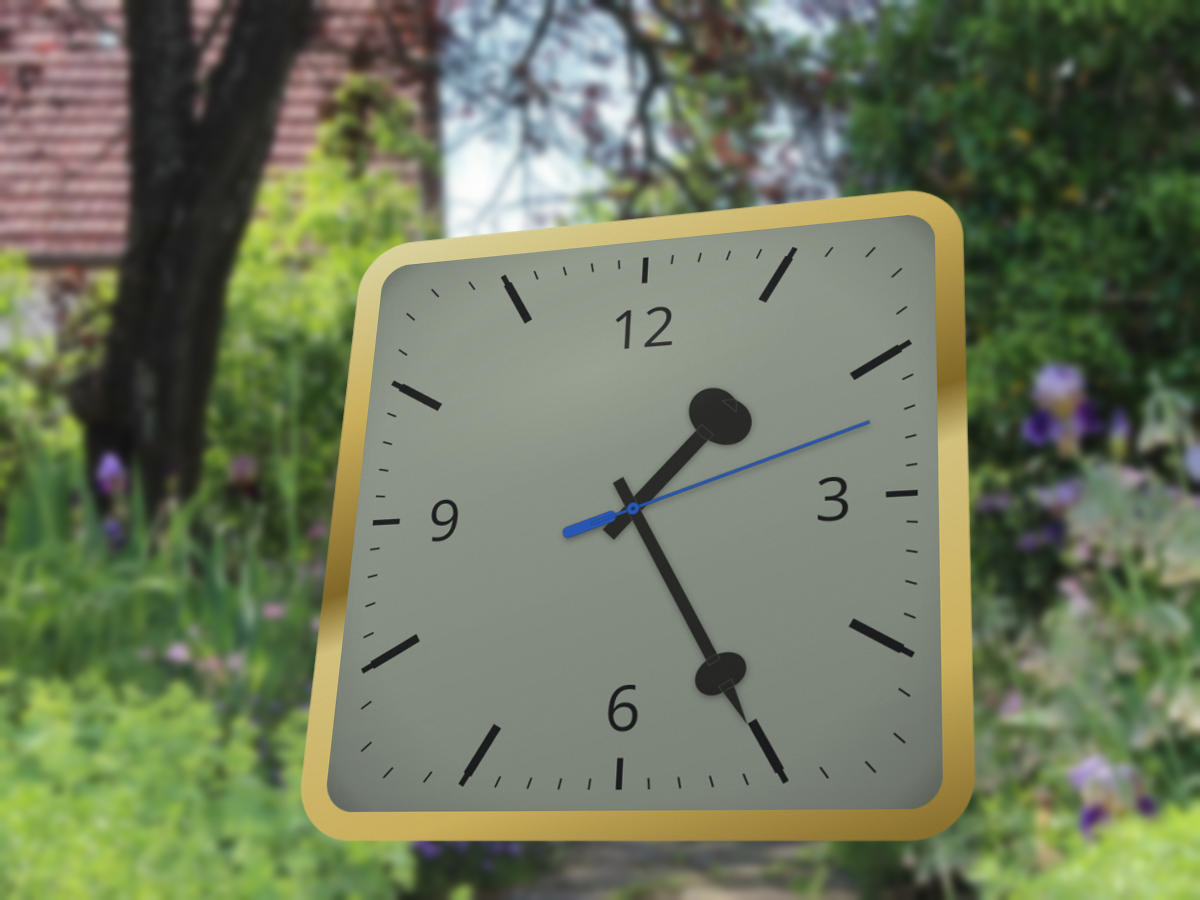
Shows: 1:25:12
